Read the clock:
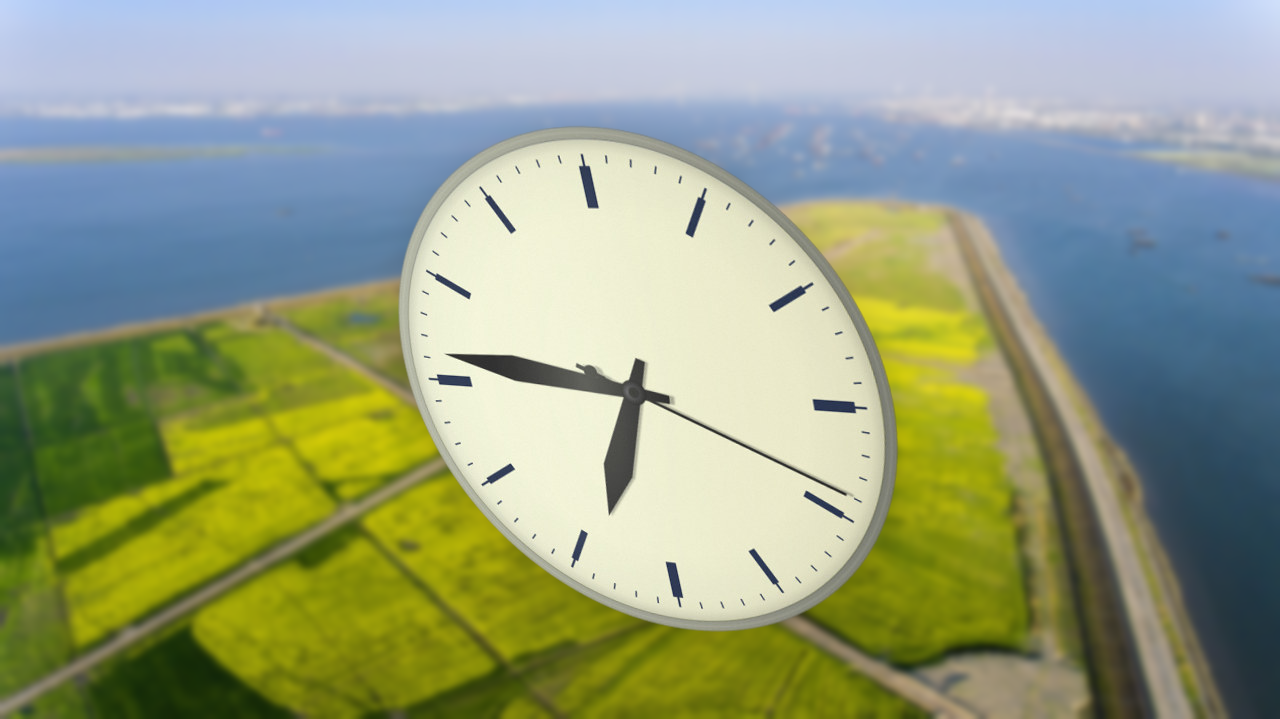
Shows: 6:46:19
